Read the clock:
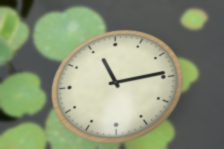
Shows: 11:14
